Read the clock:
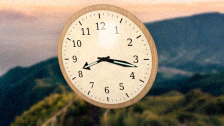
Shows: 8:17
